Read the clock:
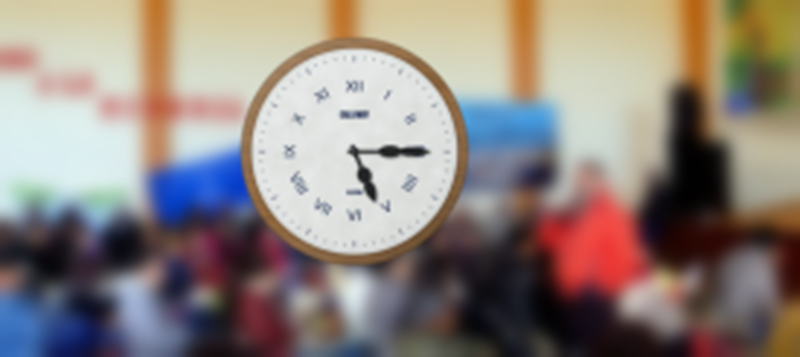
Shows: 5:15
